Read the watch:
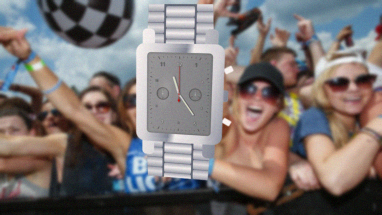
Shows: 11:24
